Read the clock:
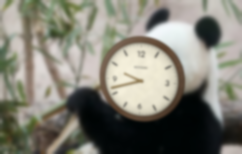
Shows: 9:42
